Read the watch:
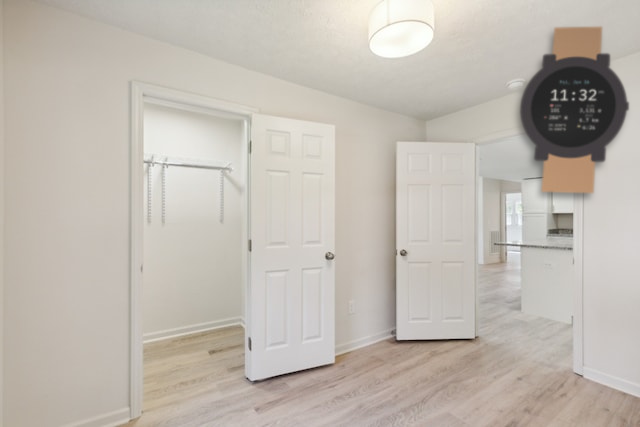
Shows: 11:32
